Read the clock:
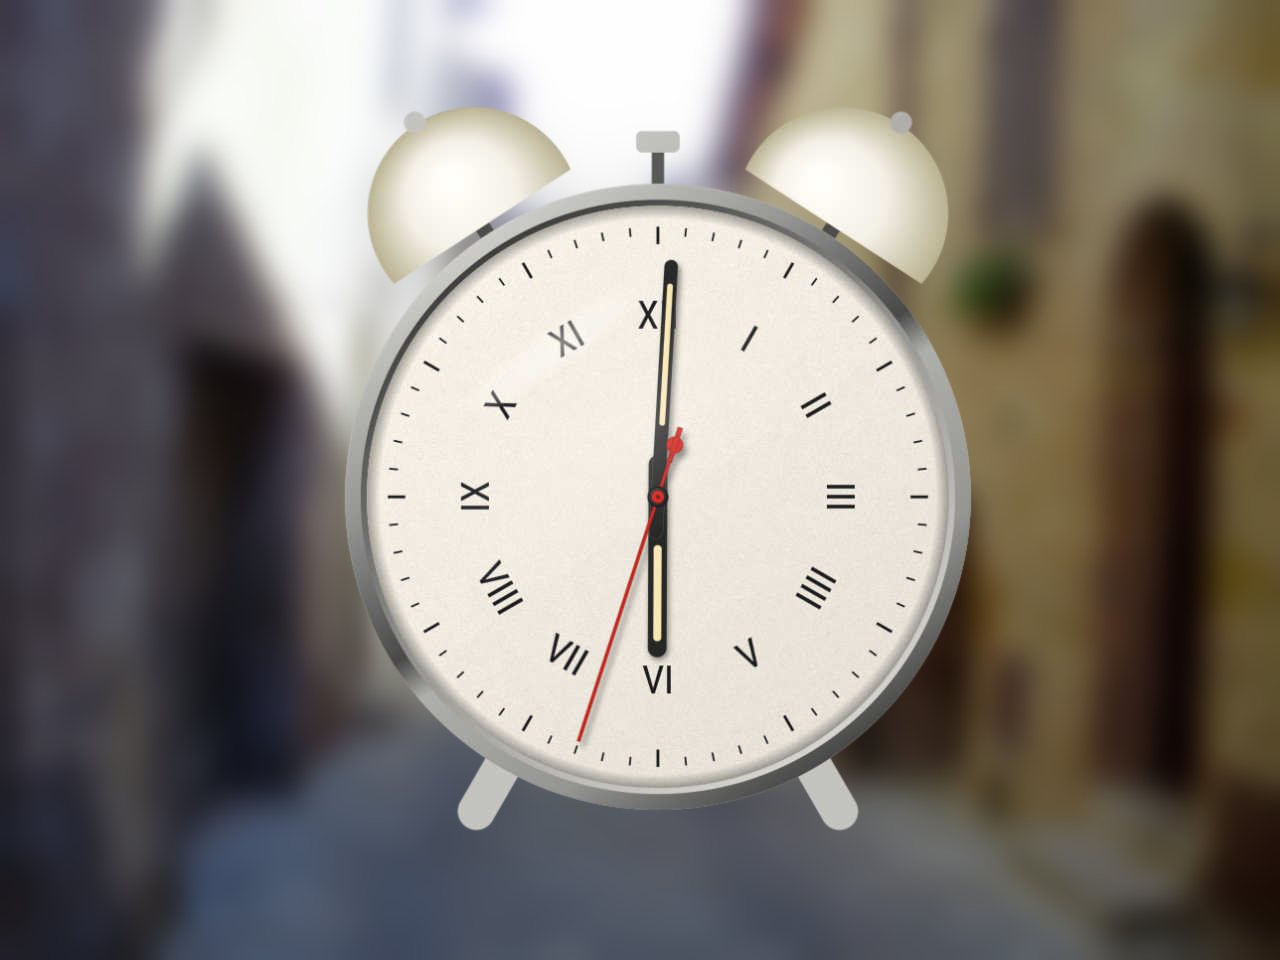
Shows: 6:00:33
